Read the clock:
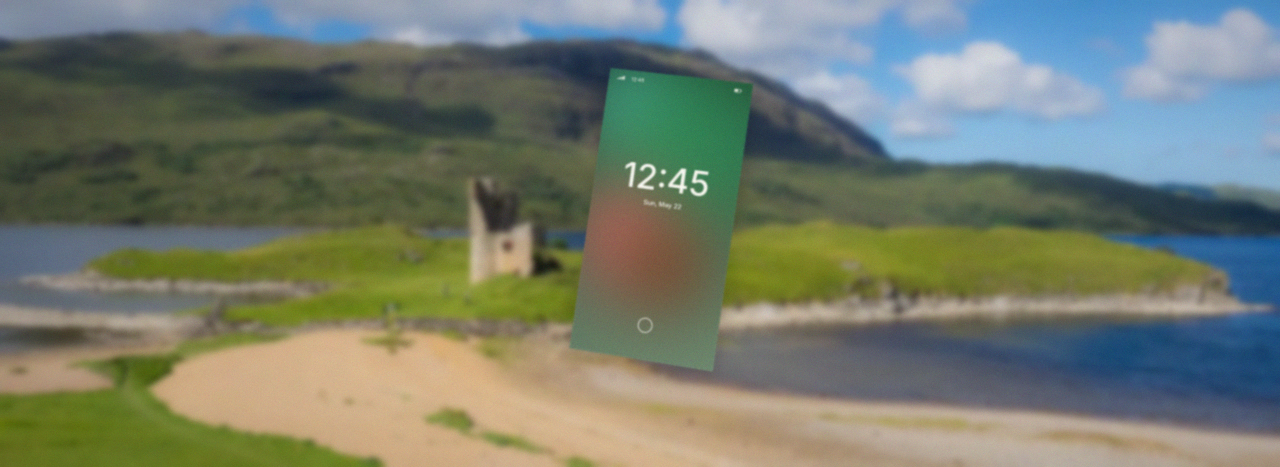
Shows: 12:45
